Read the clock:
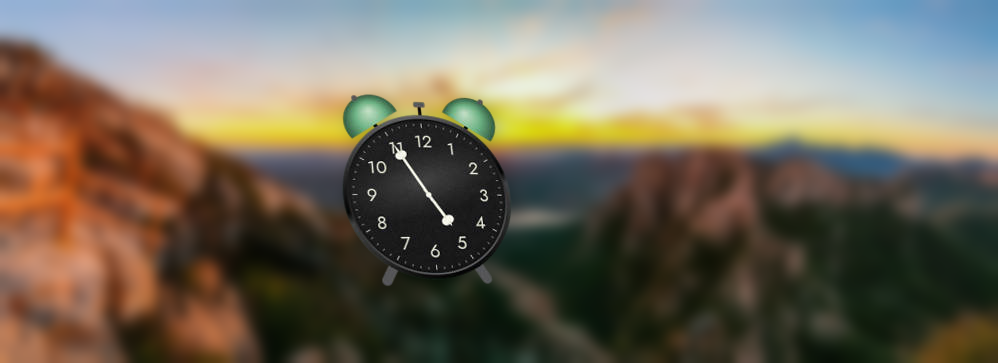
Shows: 4:55
